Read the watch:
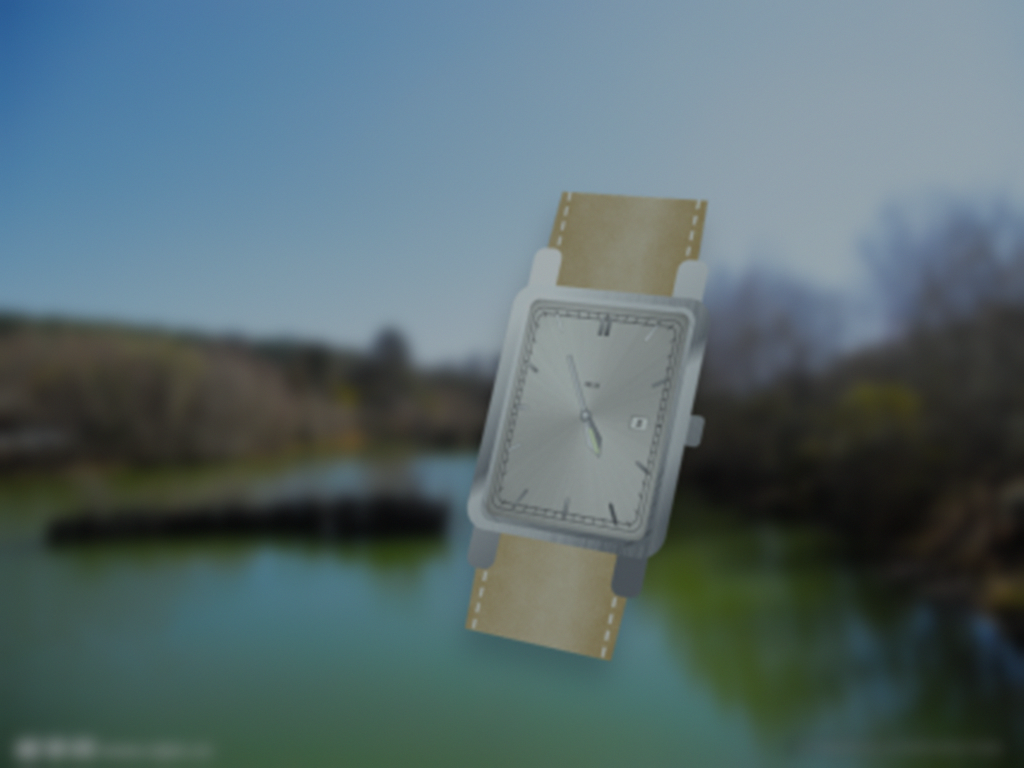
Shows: 4:55
